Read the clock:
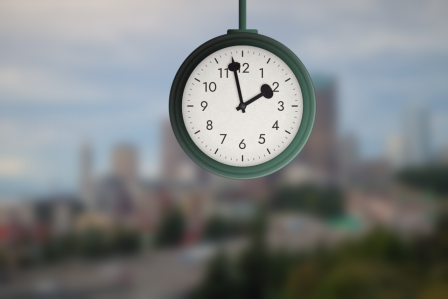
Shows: 1:58
